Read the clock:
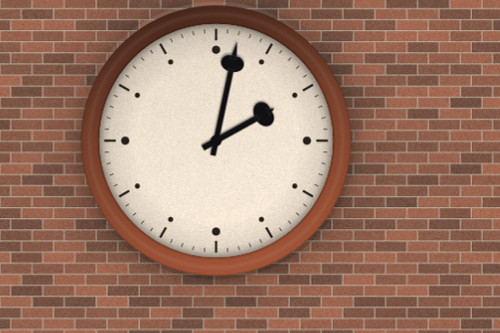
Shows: 2:02
